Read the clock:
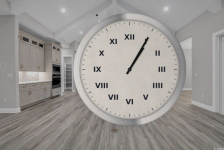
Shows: 1:05
